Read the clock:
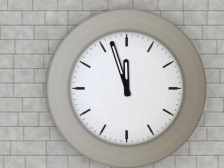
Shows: 11:57
